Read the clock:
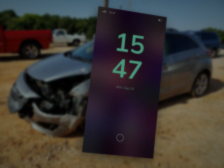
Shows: 15:47
